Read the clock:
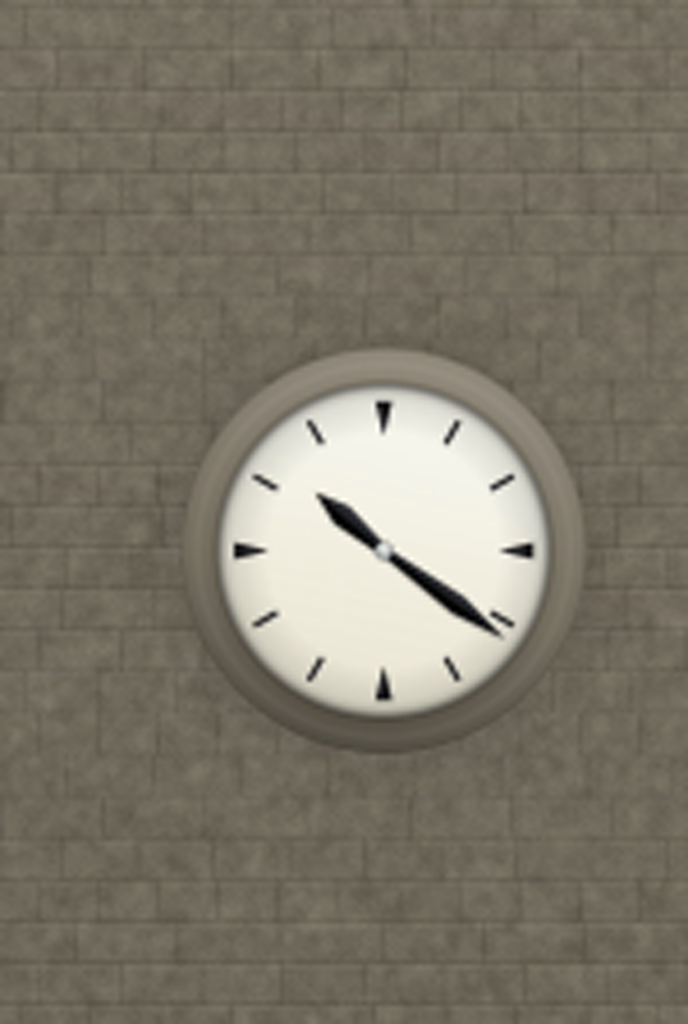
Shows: 10:21
